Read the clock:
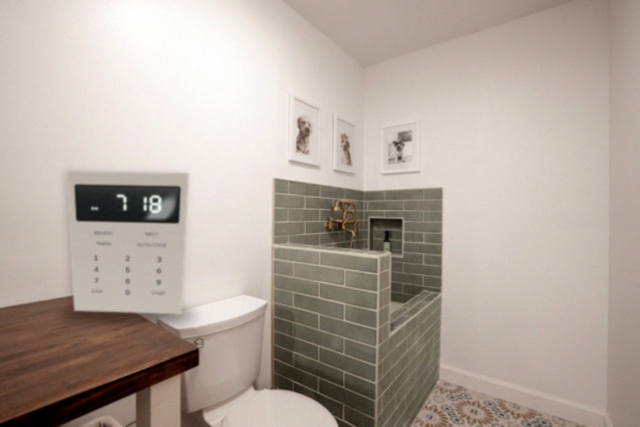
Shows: 7:18
